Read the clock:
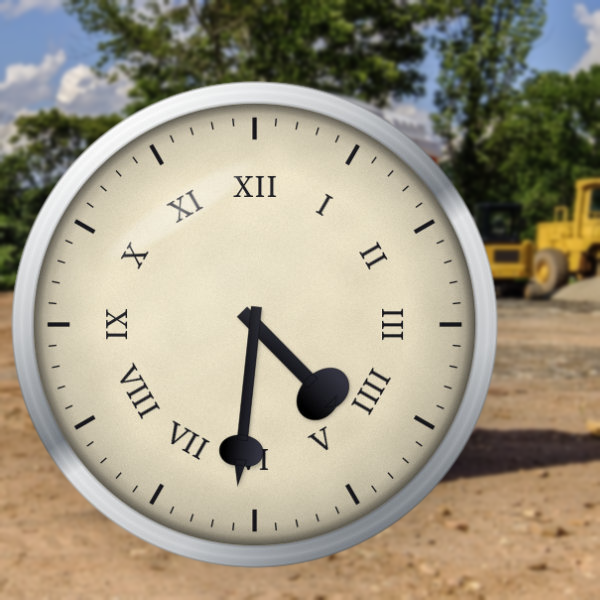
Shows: 4:31
